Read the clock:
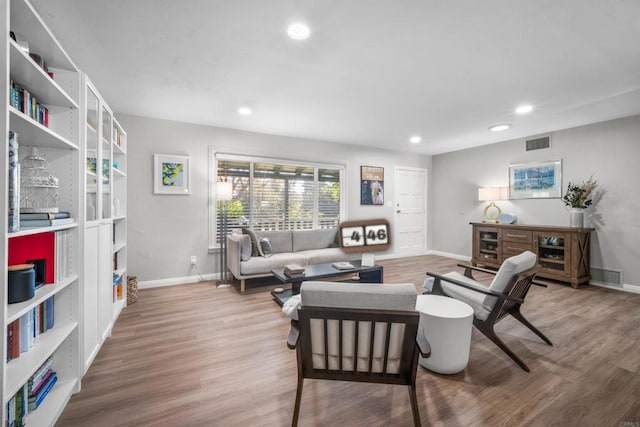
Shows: 4:46
